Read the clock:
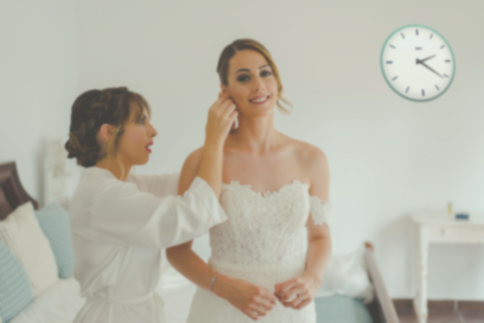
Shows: 2:21
